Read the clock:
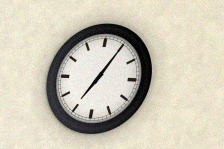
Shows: 7:05
